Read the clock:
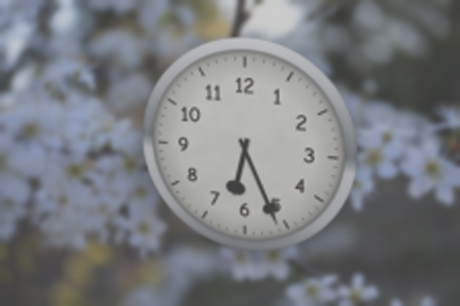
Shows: 6:26
